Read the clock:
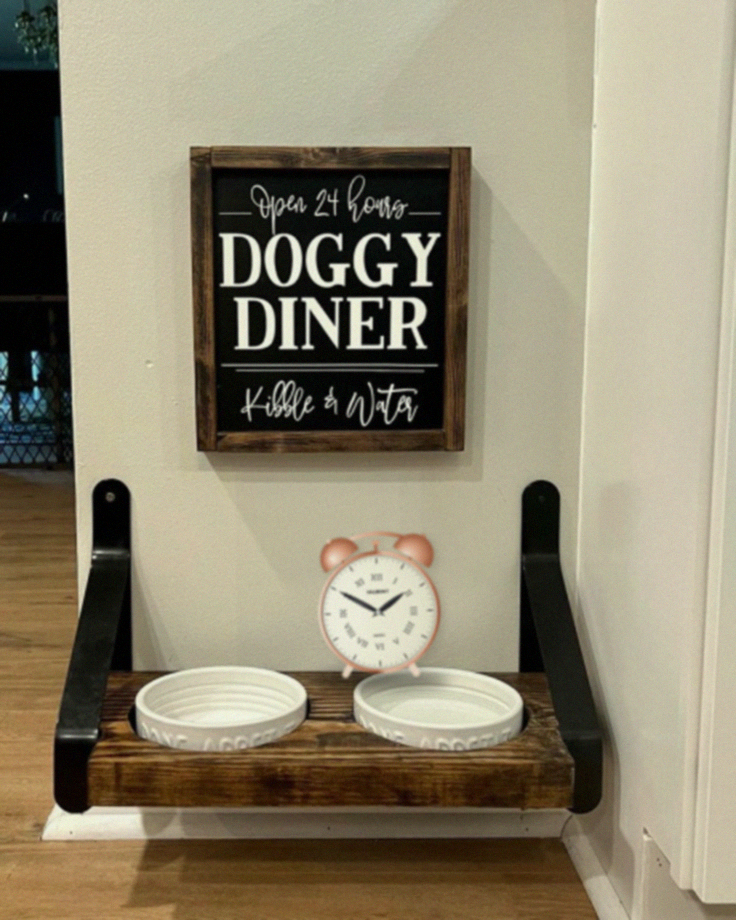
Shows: 1:50
